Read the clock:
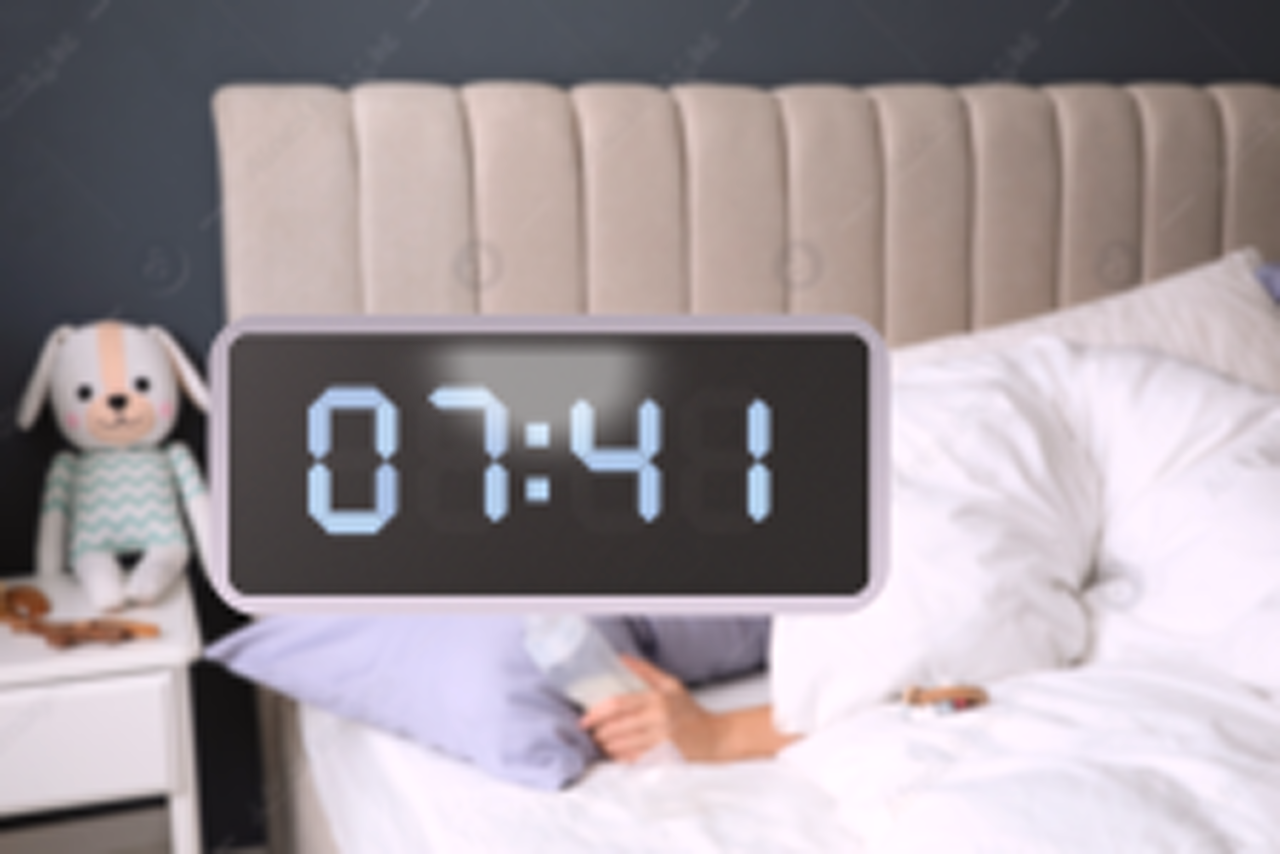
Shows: 7:41
